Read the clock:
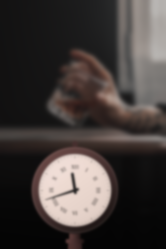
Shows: 11:42
